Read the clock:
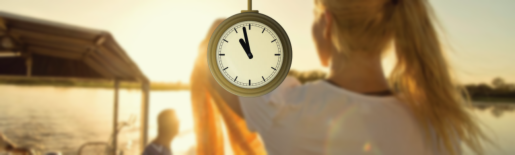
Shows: 10:58
